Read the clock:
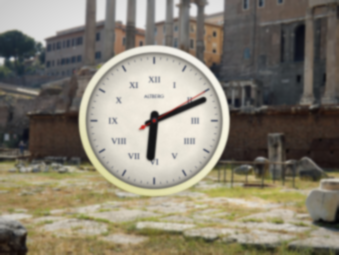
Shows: 6:11:10
